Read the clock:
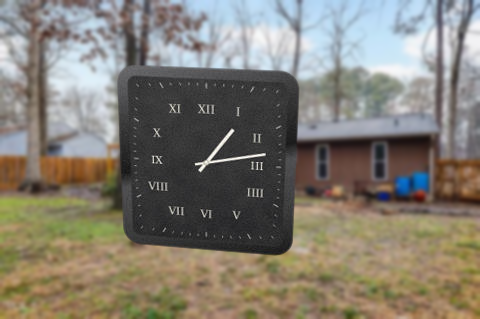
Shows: 1:13
